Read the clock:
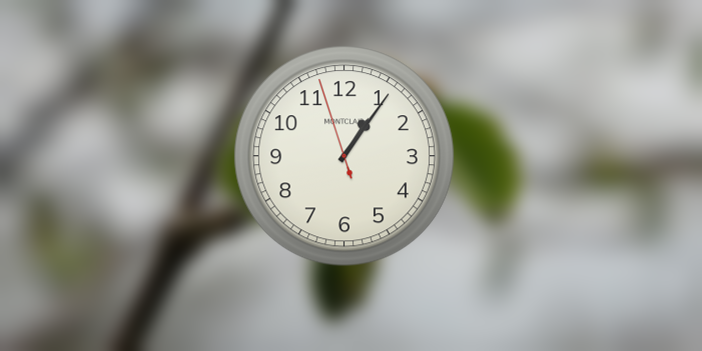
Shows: 1:05:57
